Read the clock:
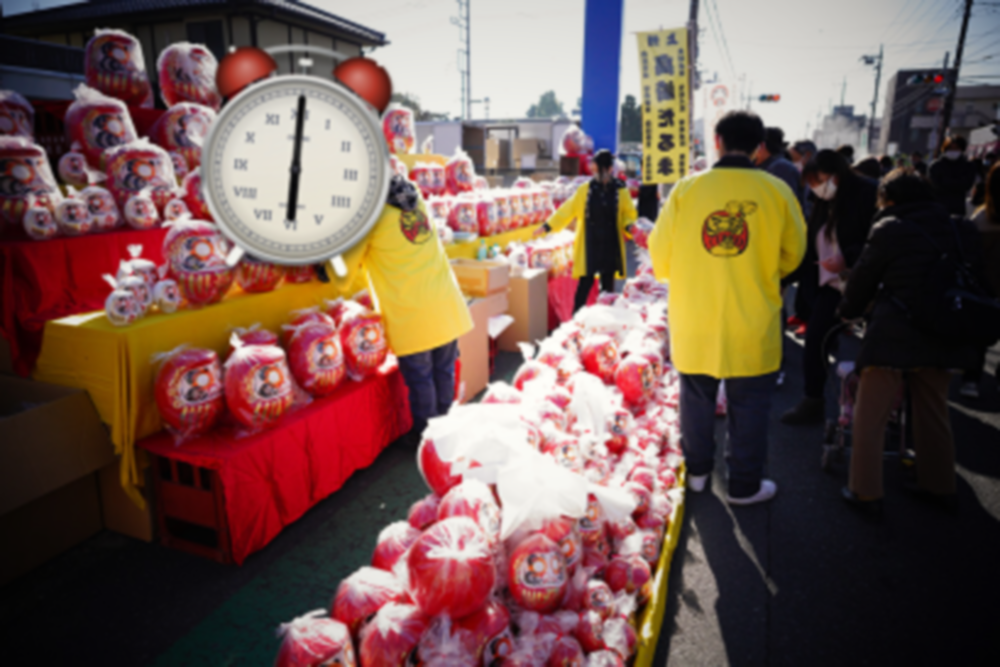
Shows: 6:00
